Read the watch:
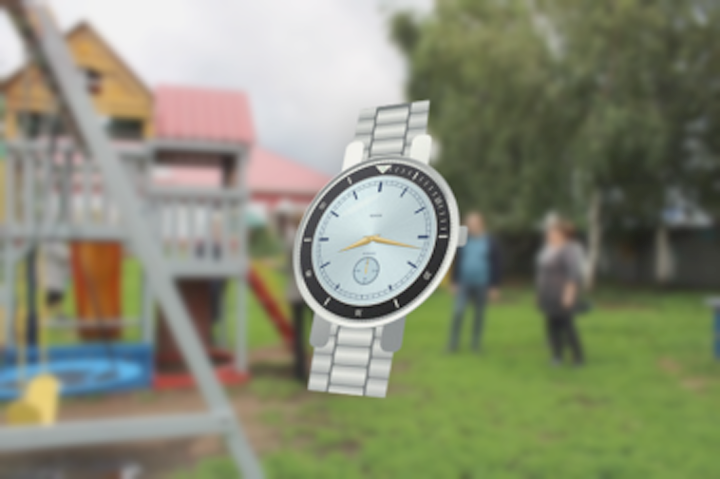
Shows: 8:17
